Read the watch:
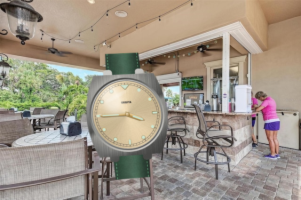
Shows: 3:45
